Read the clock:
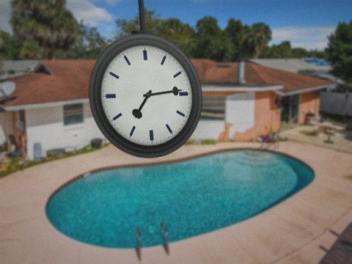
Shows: 7:14
